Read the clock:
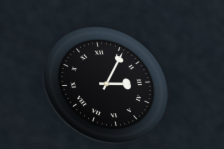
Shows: 3:06
